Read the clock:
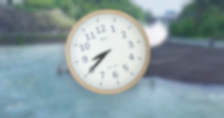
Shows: 8:40
